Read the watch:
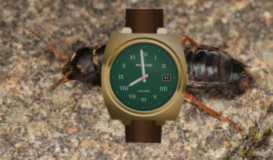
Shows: 7:59
